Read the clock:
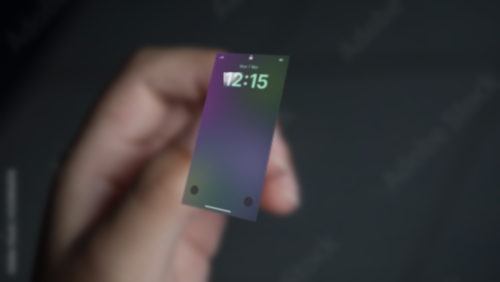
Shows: 12:15
